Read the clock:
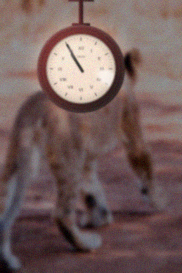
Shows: 10:55
